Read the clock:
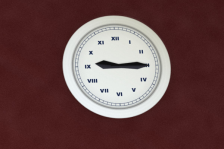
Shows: 9:15
